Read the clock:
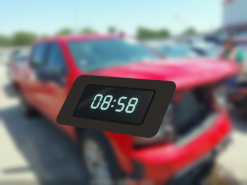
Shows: 8:58
